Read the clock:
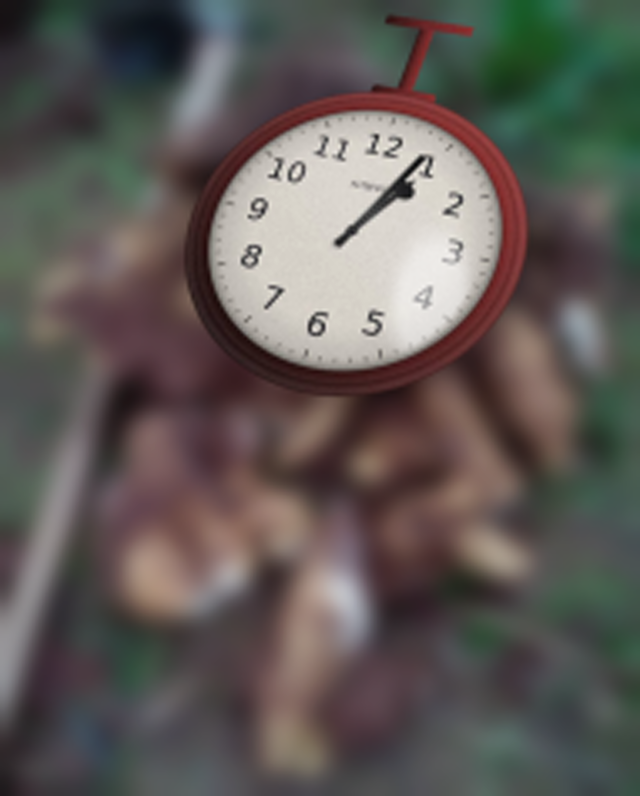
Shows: 1:04
